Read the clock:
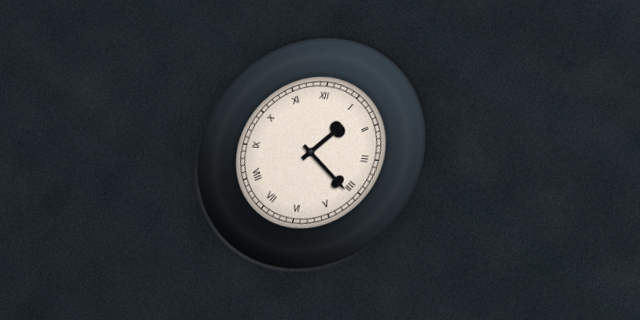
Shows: 1:21
